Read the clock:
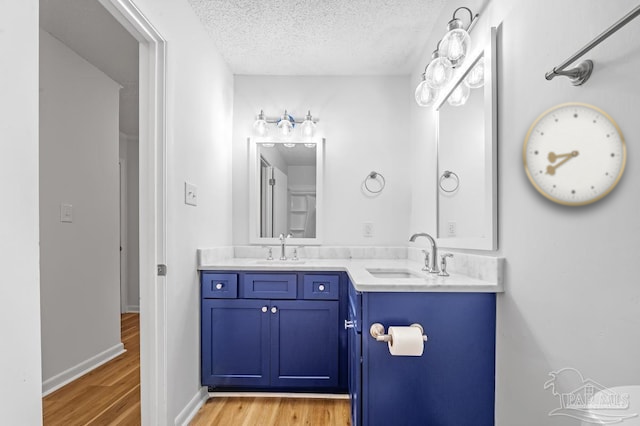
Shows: 8:39
